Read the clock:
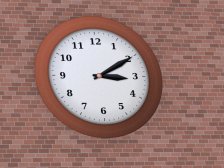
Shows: 3:10
